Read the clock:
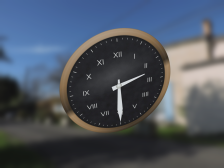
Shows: 2:30
